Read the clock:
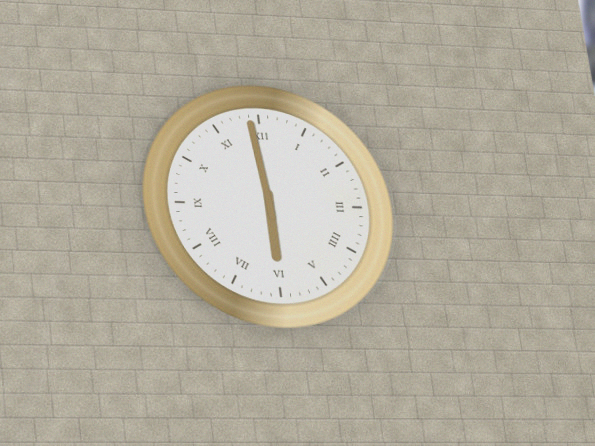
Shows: 5:59
